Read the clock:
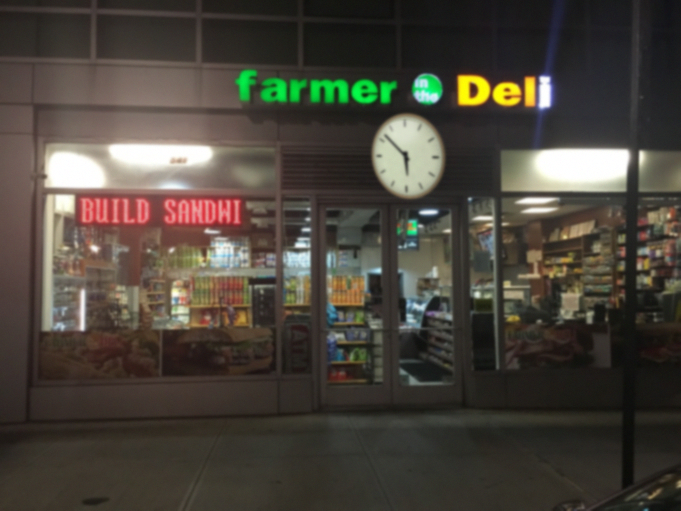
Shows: 5:52
